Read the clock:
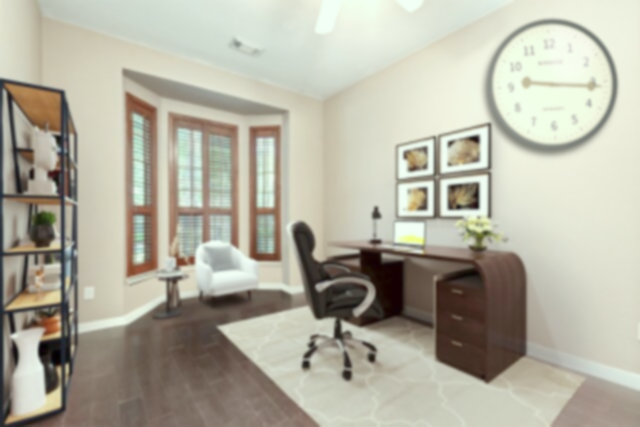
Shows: 9:16
